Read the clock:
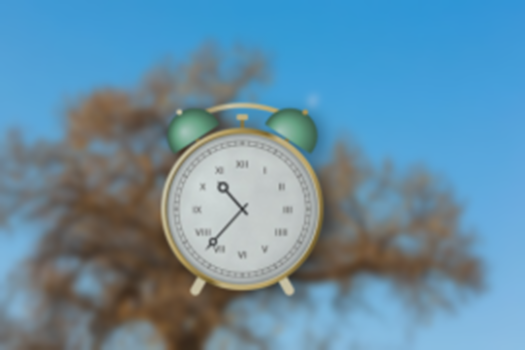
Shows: 10:37
